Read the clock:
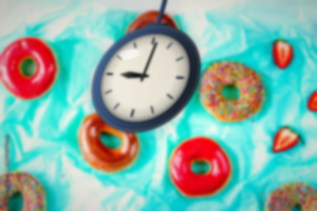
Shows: 9:01
